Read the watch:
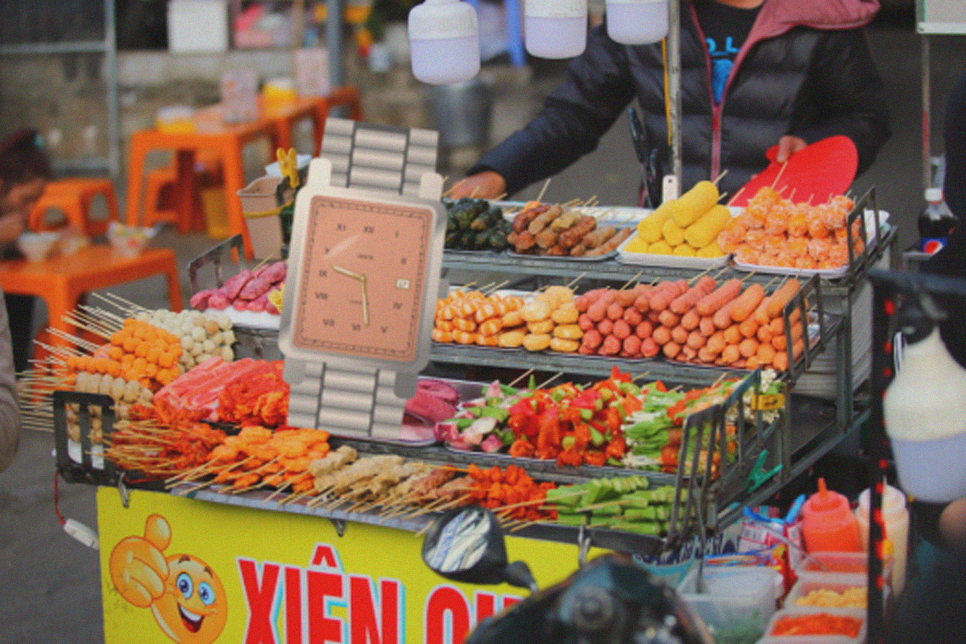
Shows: 9:28
